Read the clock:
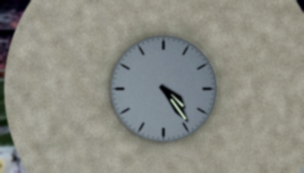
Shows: 4:24
